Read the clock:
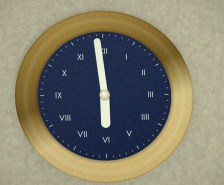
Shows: 5:59
